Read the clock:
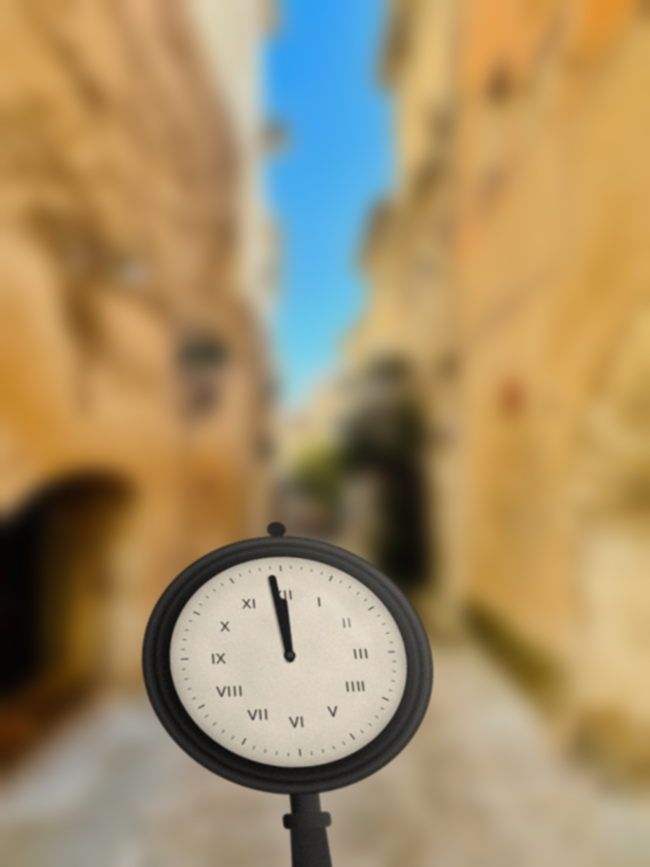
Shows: 11:59
